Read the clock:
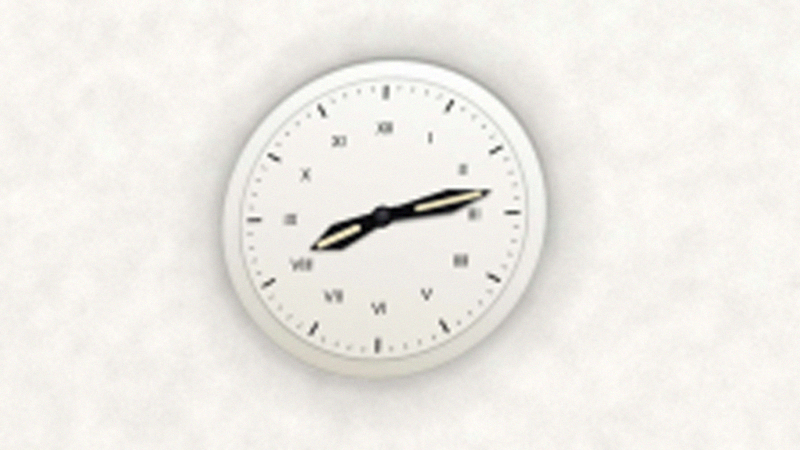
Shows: 8:13
